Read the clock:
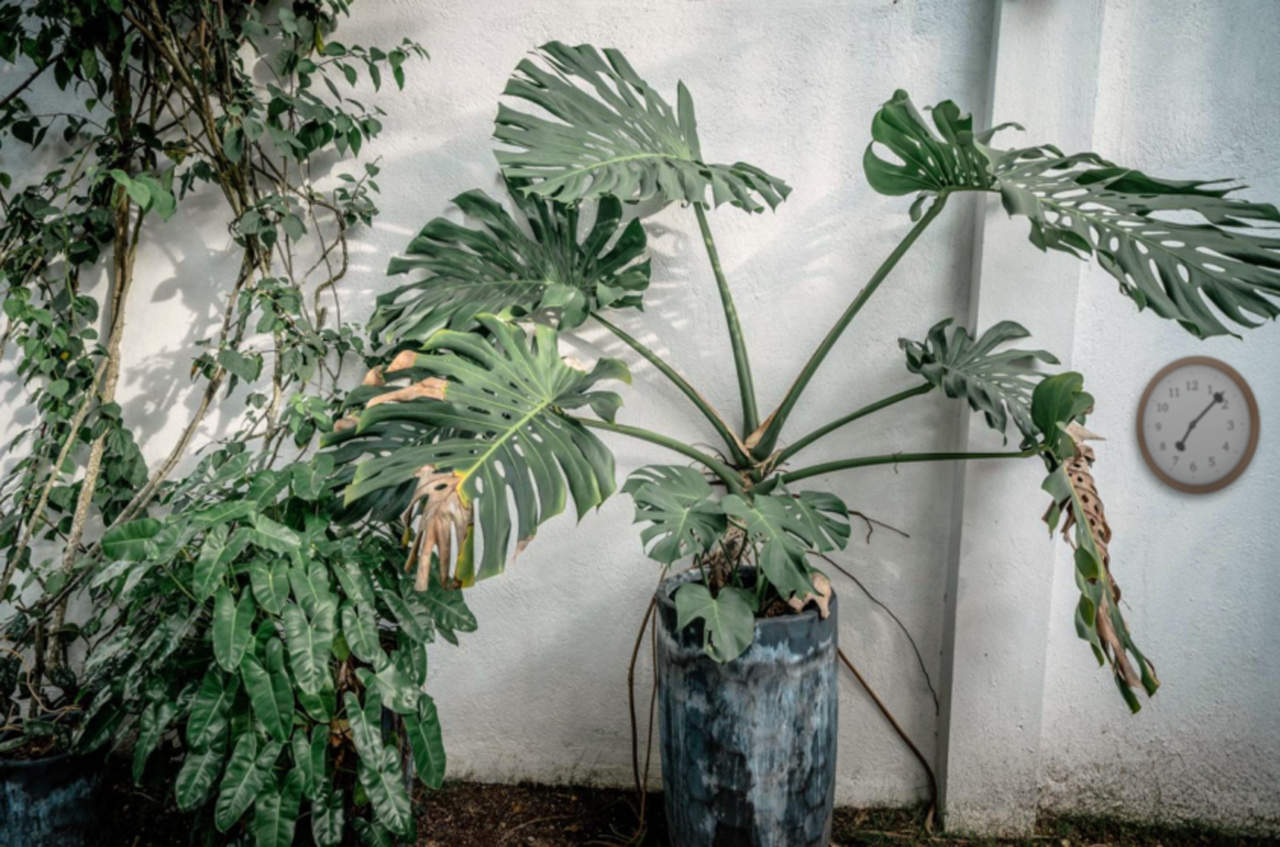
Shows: 7:08
